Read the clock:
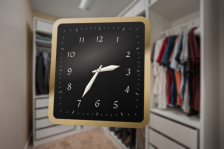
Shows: 2:35
